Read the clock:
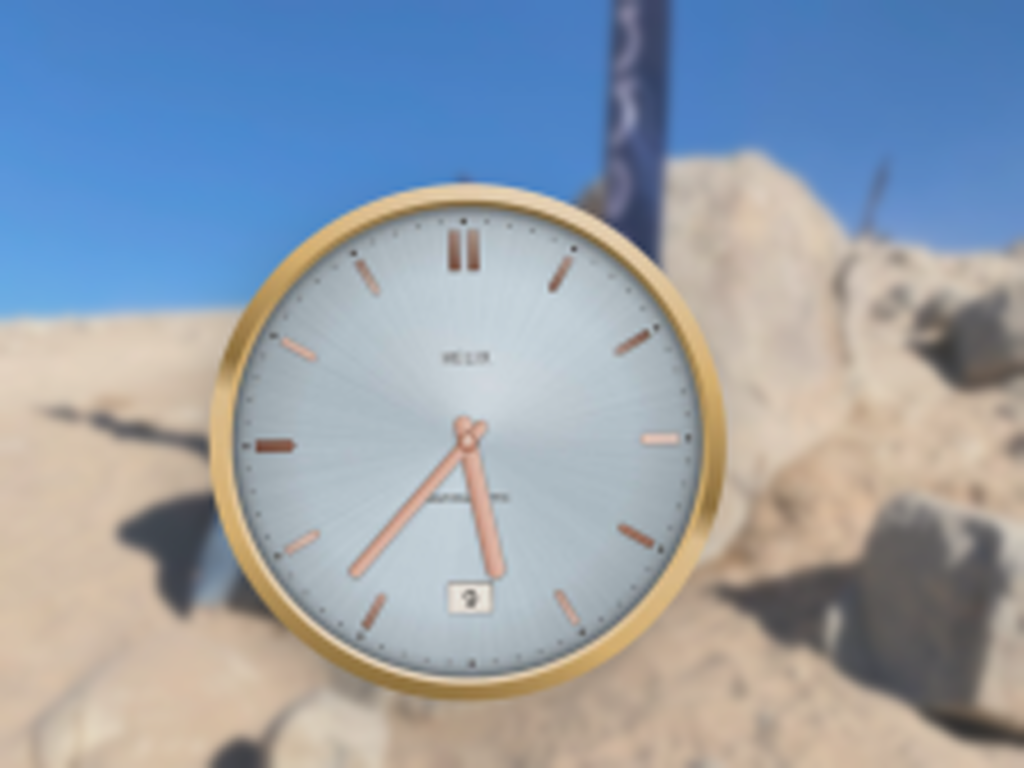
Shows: 5:37
